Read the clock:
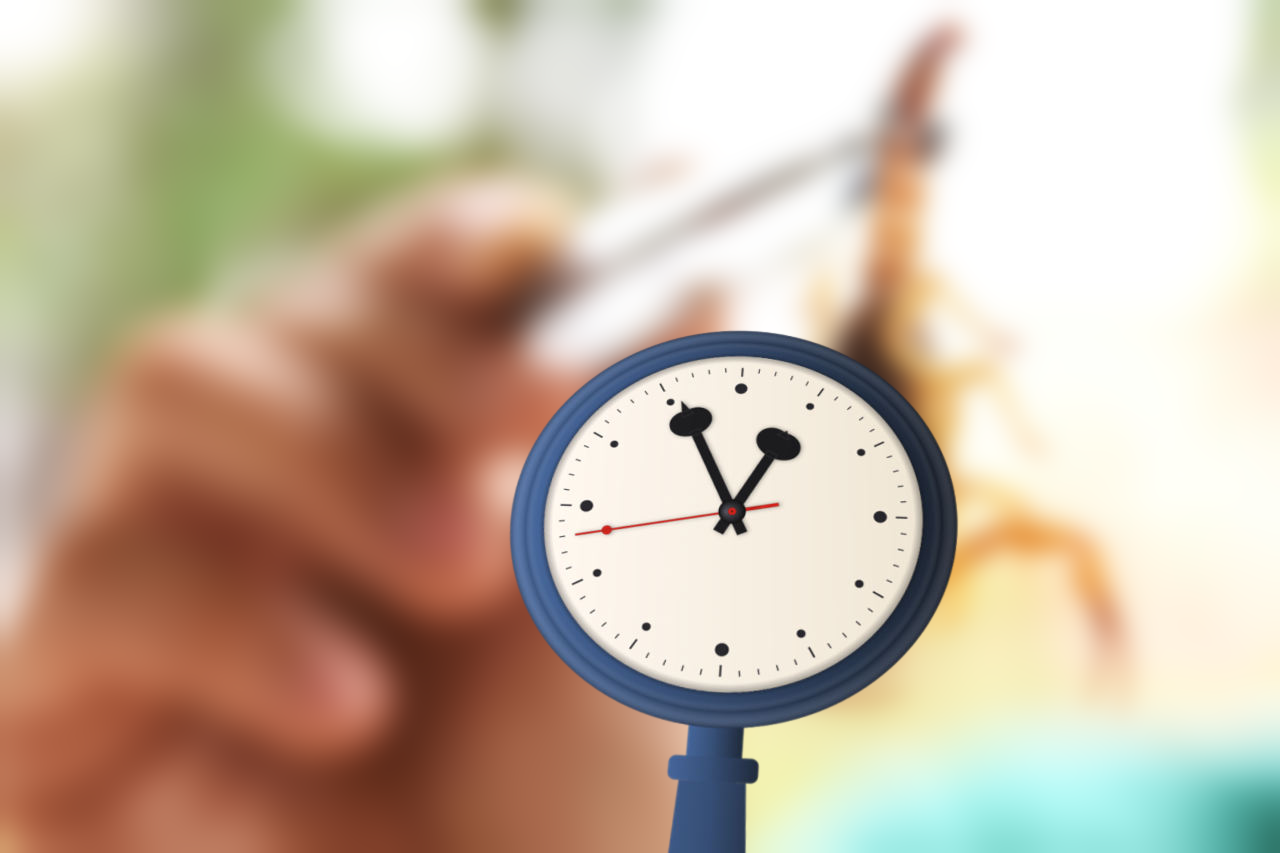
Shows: 12:55:43
